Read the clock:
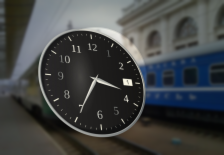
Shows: 3:35
